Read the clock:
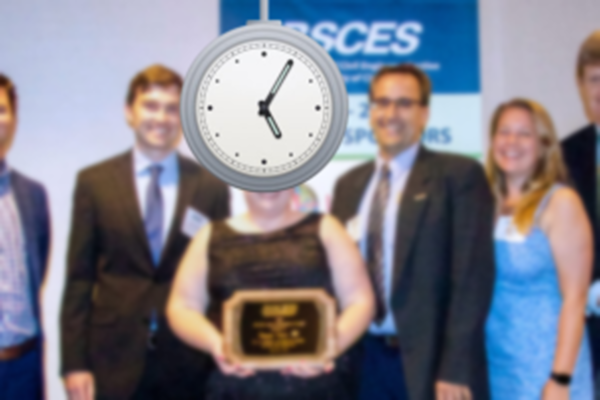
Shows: 5:05
